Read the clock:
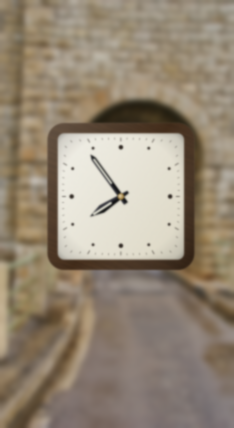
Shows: 7:54
